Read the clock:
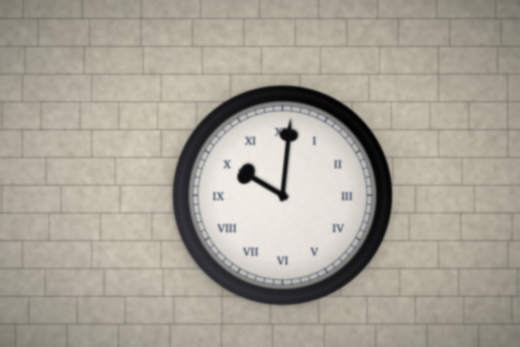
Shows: 10:01
